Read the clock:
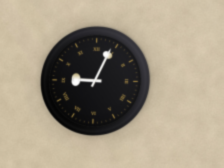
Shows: 9:04
